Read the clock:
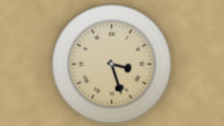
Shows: 3:27
